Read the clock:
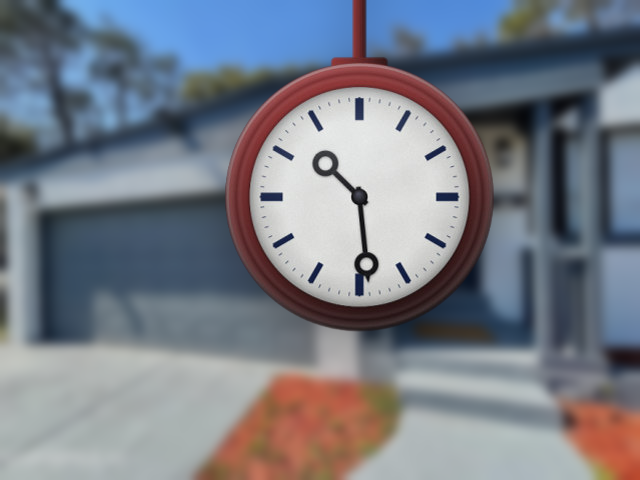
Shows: 10:29
